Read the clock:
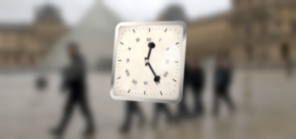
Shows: 12:24
